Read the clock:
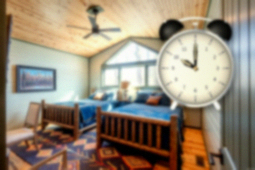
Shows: 10:00
